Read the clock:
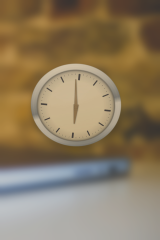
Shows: 5:59
